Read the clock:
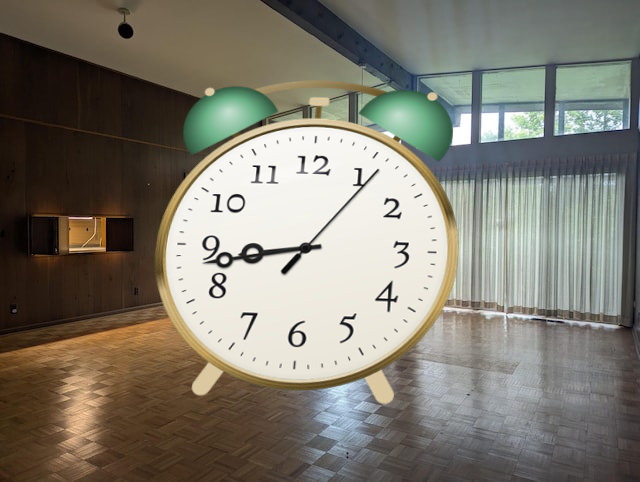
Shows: 8:43:06
